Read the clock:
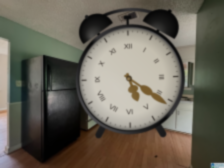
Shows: 5:21
